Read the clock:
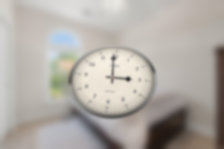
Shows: 2:59
